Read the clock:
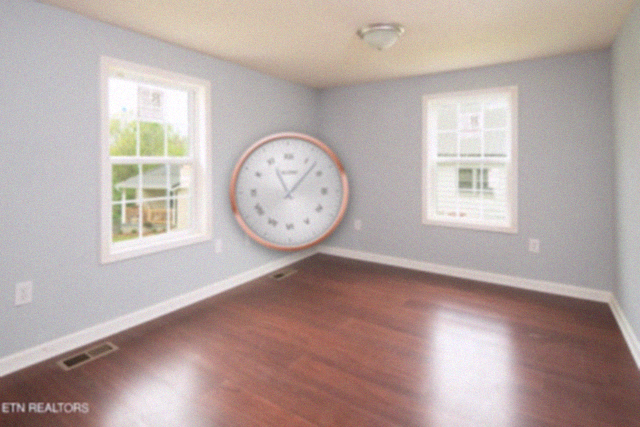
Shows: 11:07
